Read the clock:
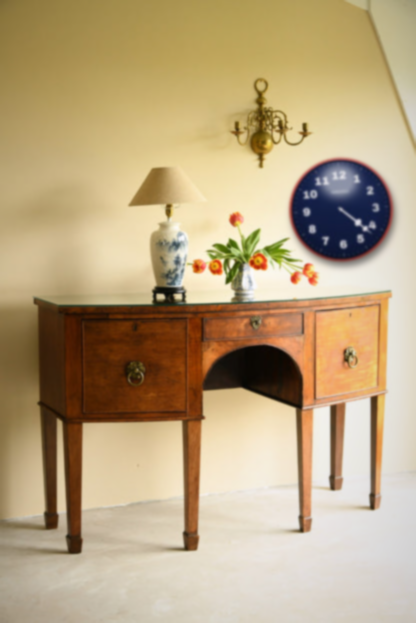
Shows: 4:22
